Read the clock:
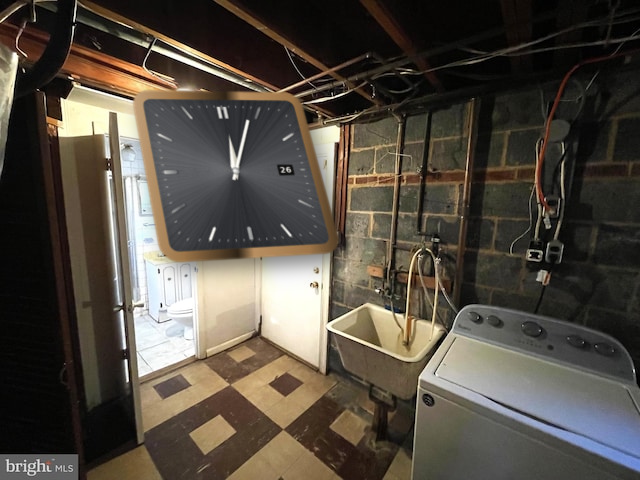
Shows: 12:04
